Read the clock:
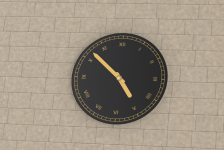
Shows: 4:52
